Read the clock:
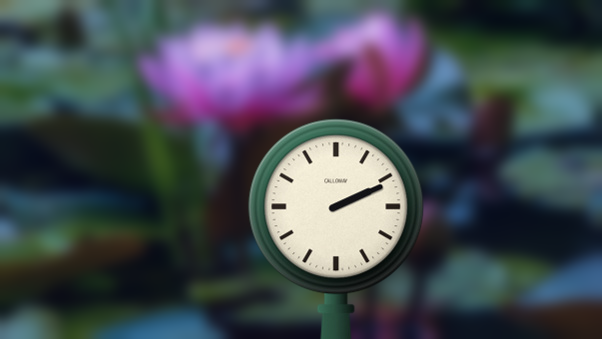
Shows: 2:11
